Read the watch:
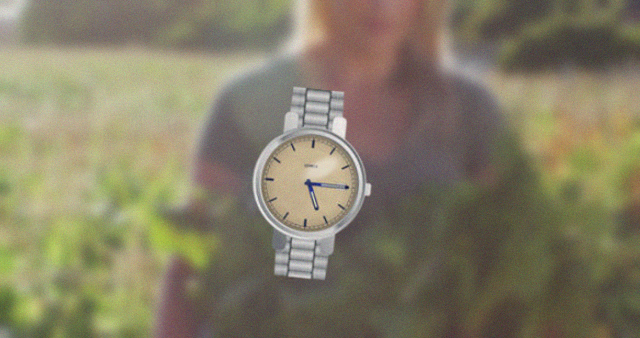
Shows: 5:15
